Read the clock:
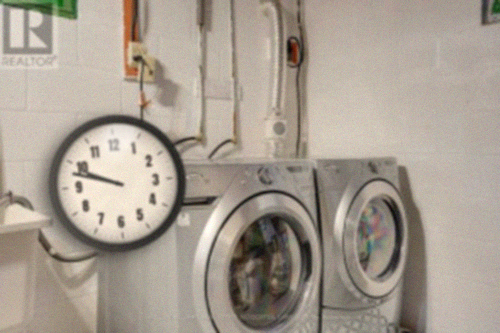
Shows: 9:48
